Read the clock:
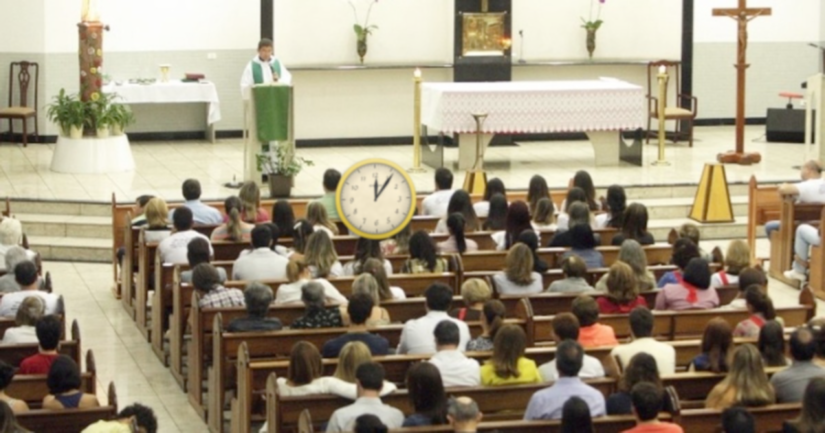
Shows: 12:06
